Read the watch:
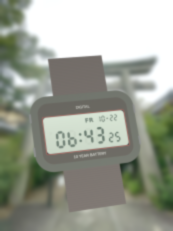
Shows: 6:43:25
